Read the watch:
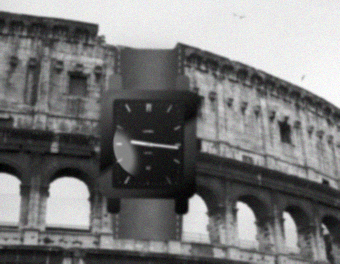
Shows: 9:16
